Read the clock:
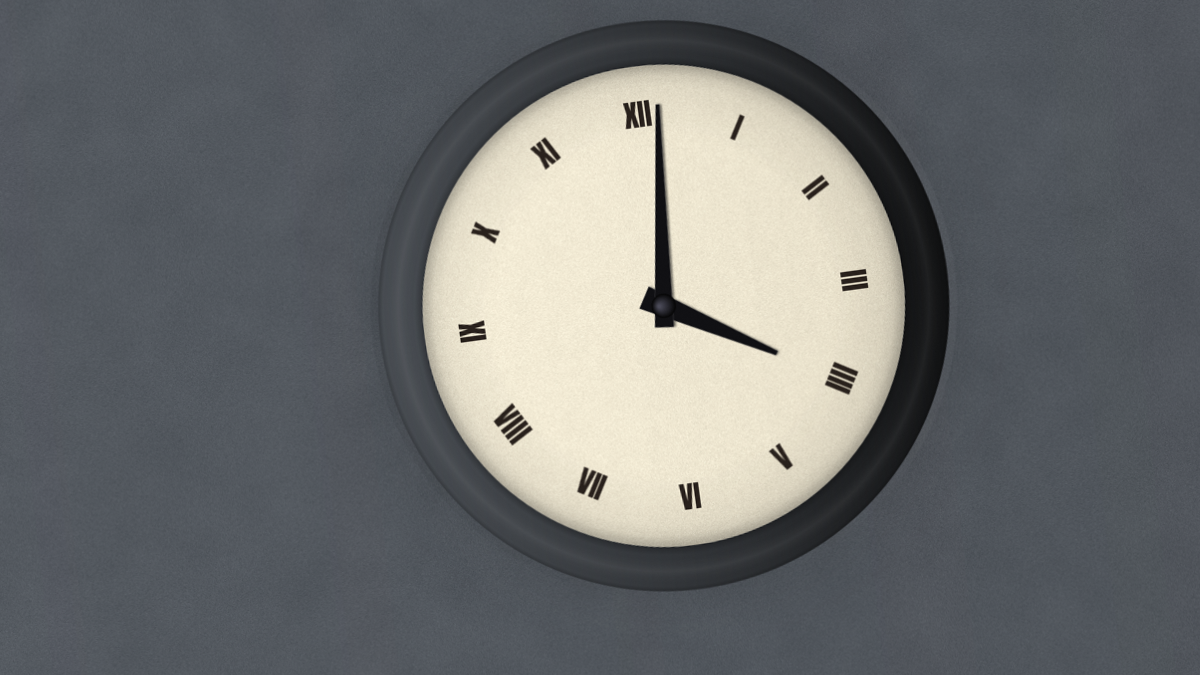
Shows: 4:01
